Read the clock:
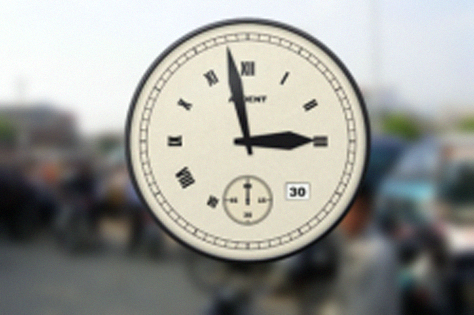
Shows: 2:58
